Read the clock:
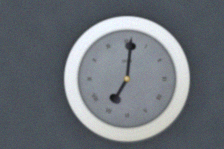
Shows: 7:01
